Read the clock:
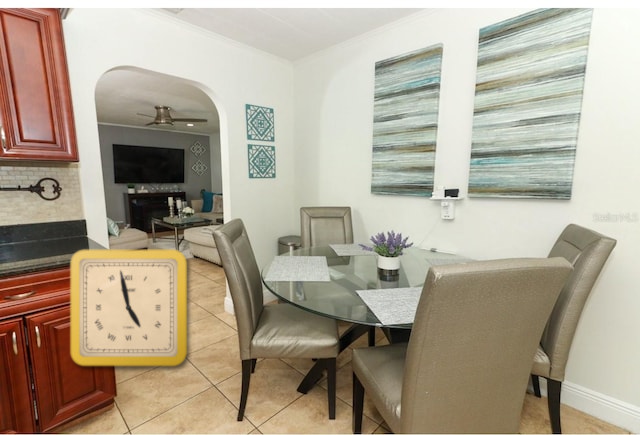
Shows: 4:58
